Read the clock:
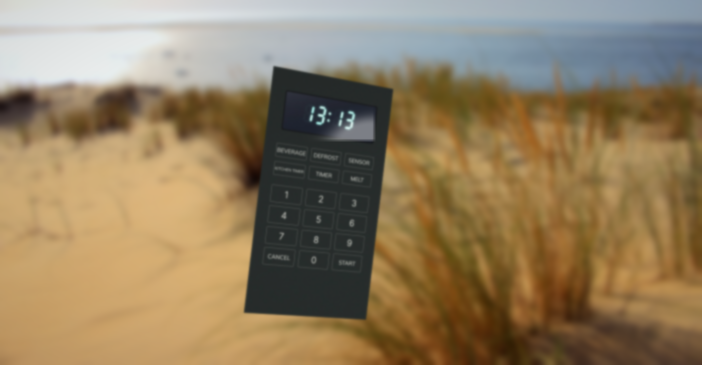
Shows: 13:13
